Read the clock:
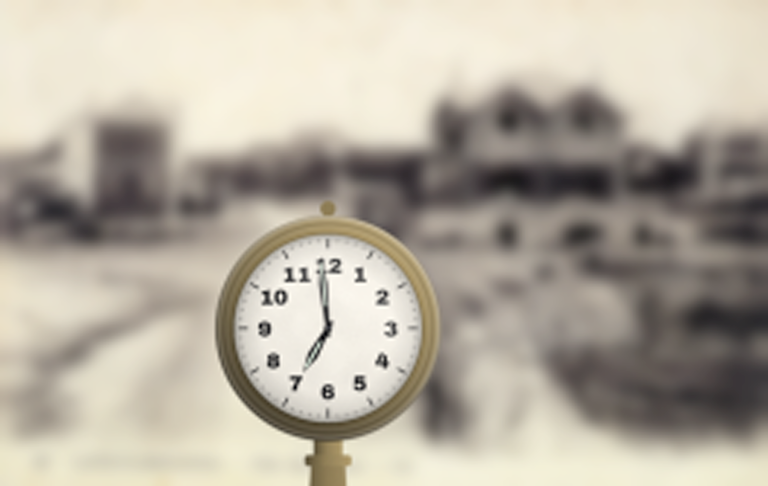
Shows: 6:59
